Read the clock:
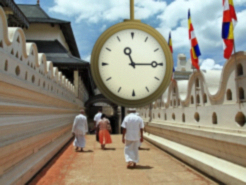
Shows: 11:15
